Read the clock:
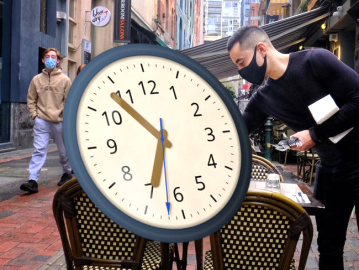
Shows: 6:53:32
